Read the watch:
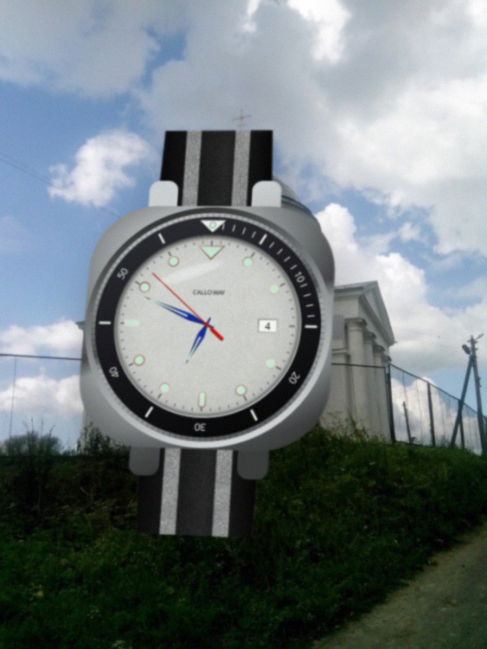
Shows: 6:48:52
